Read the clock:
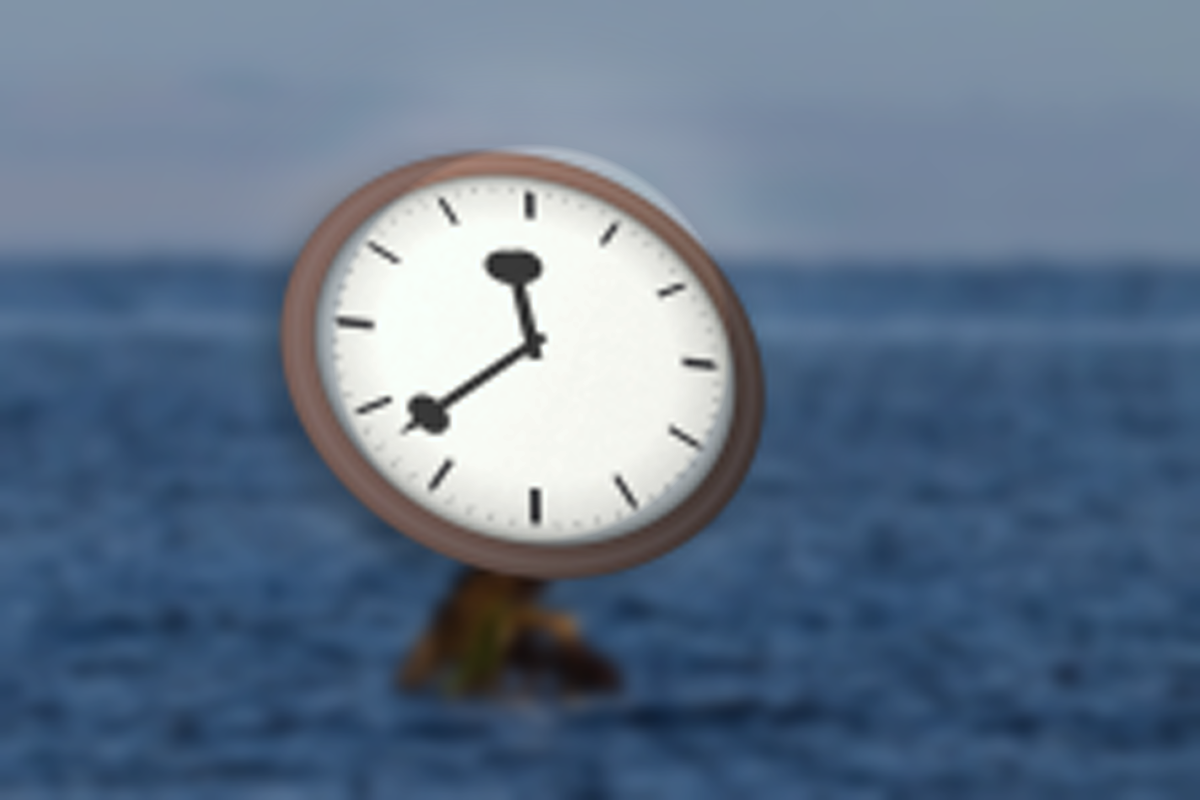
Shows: 11:38
